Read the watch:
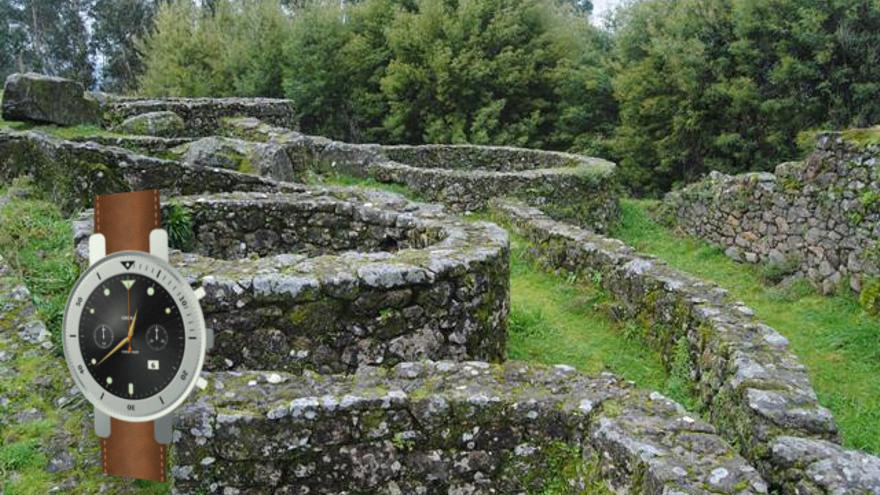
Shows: 12:39
